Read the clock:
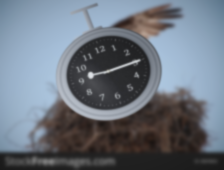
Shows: 9:15
